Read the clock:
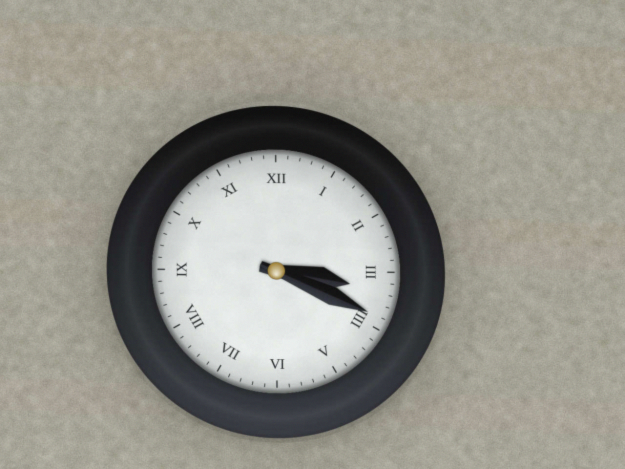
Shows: 3:19
